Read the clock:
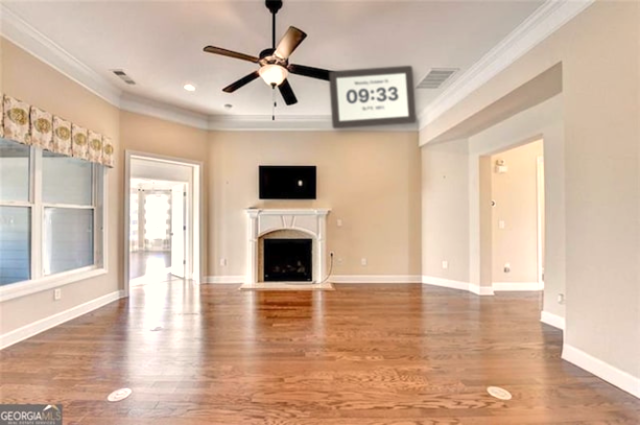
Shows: 9:33
